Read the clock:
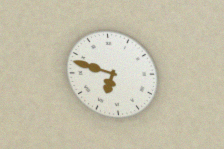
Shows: 6:48
